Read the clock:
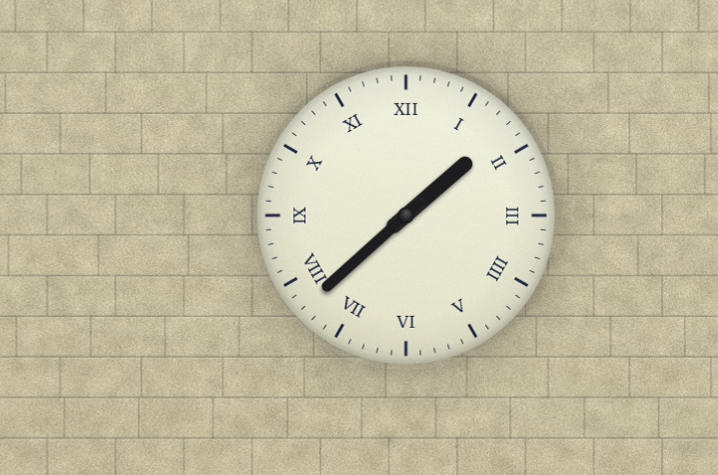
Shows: 1:38
